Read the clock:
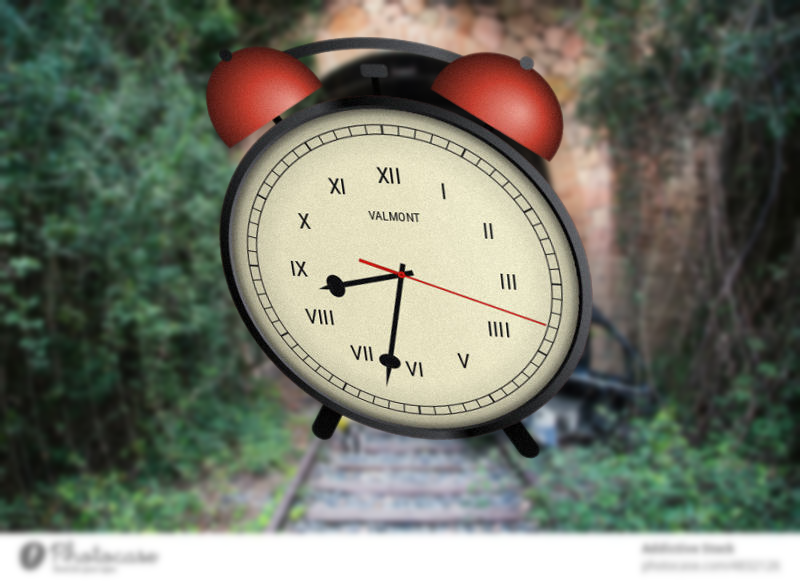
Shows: 8:32:18
